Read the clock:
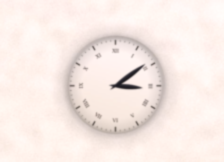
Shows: 3:09
